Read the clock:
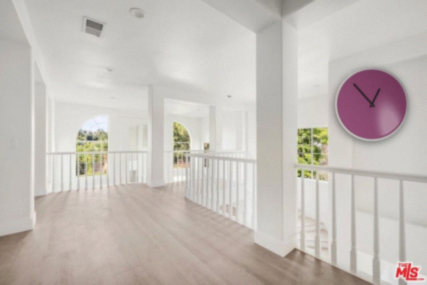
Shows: 12:53
